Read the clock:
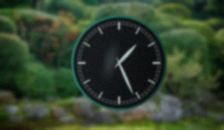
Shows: 1:26
